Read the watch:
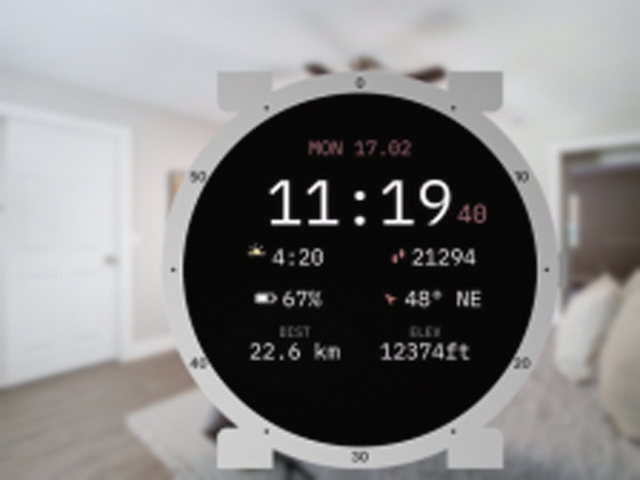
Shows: 11:19:40
